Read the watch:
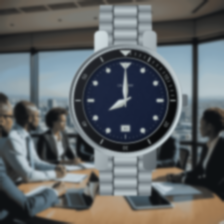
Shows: 8:00
